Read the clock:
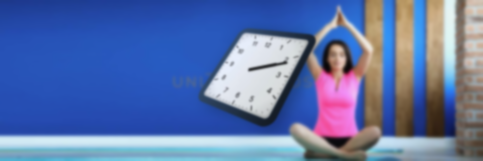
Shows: 2:11
